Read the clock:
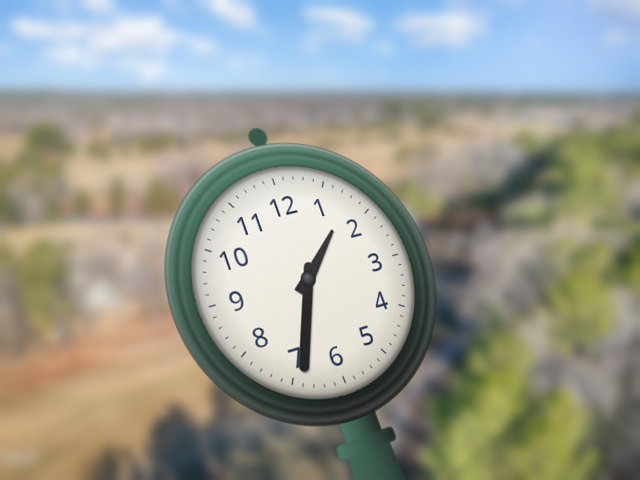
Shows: 1:34
